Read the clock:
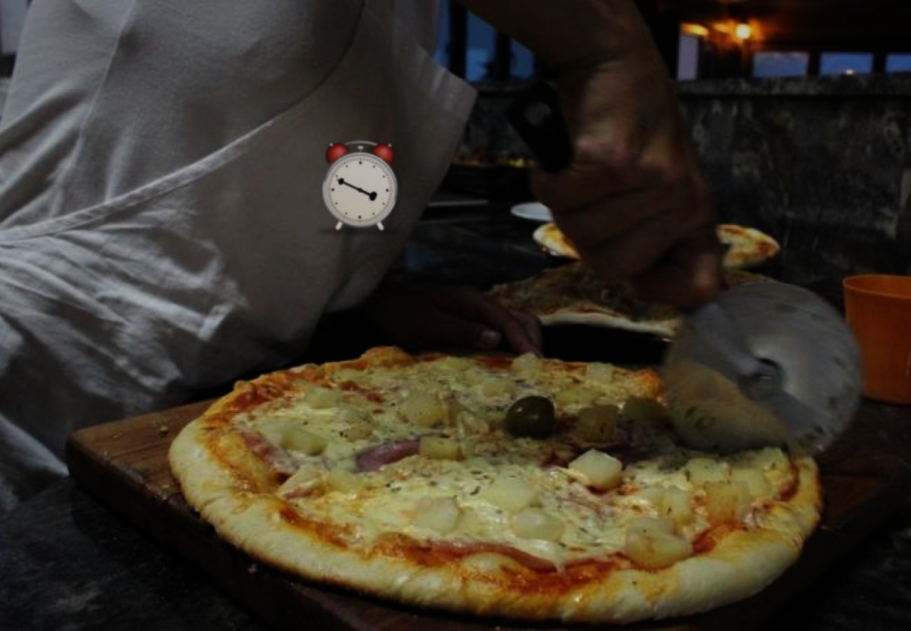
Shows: 3:49
